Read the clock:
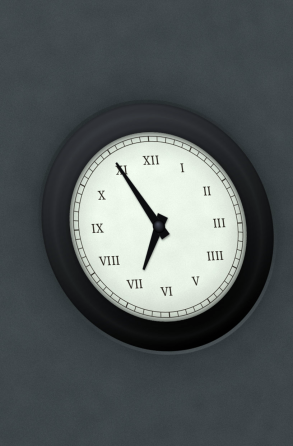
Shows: 6:55
